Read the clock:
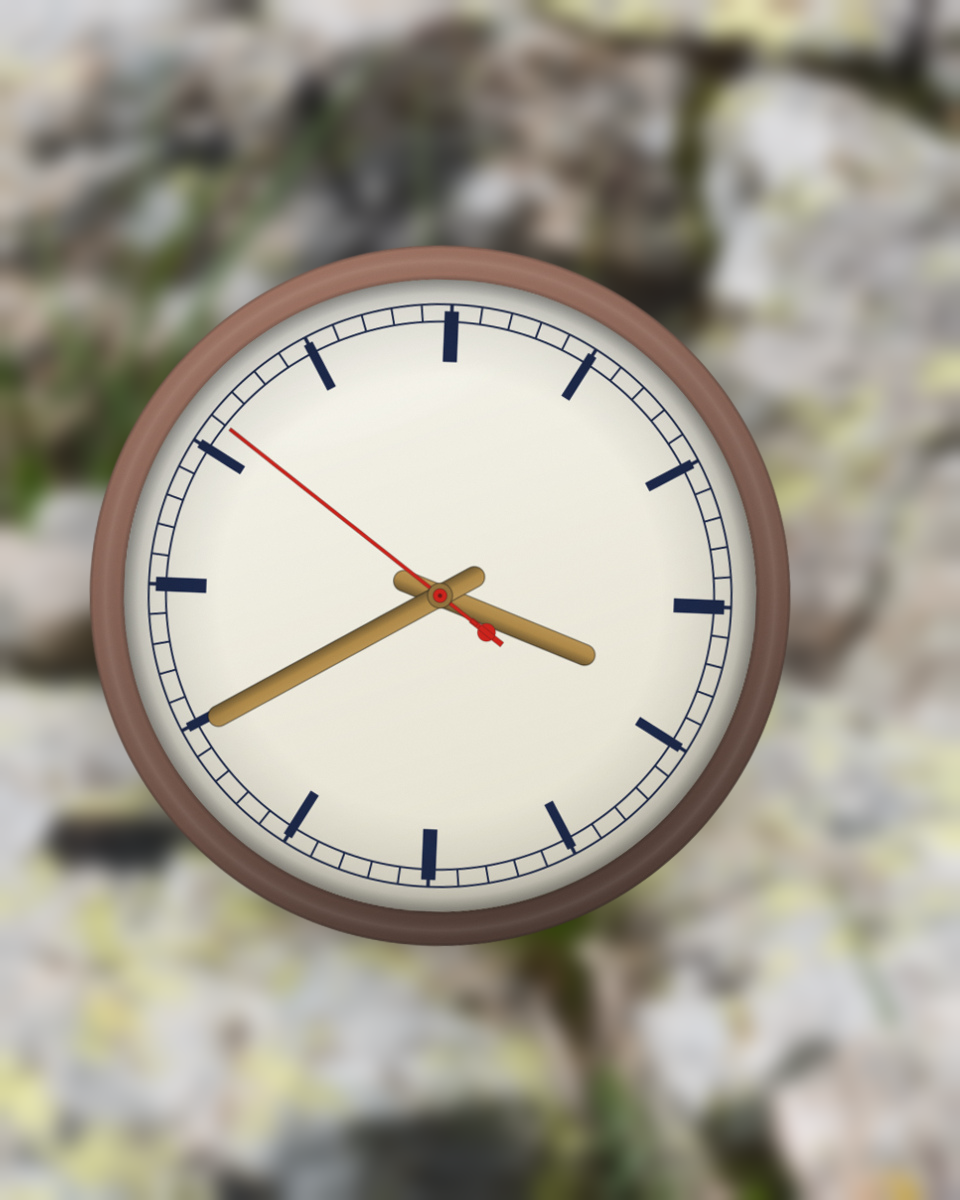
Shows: 3:39:51
